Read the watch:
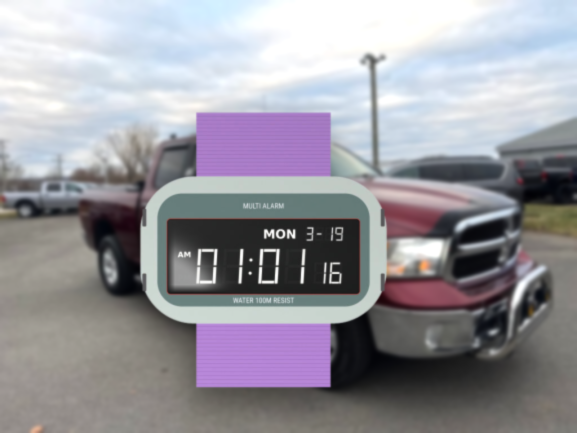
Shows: 1:01:16
